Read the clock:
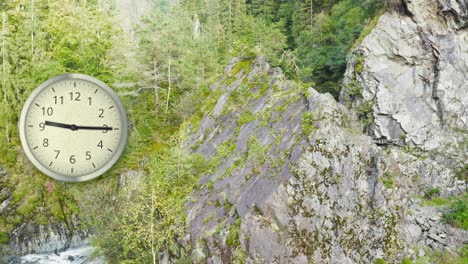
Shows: 9:15
